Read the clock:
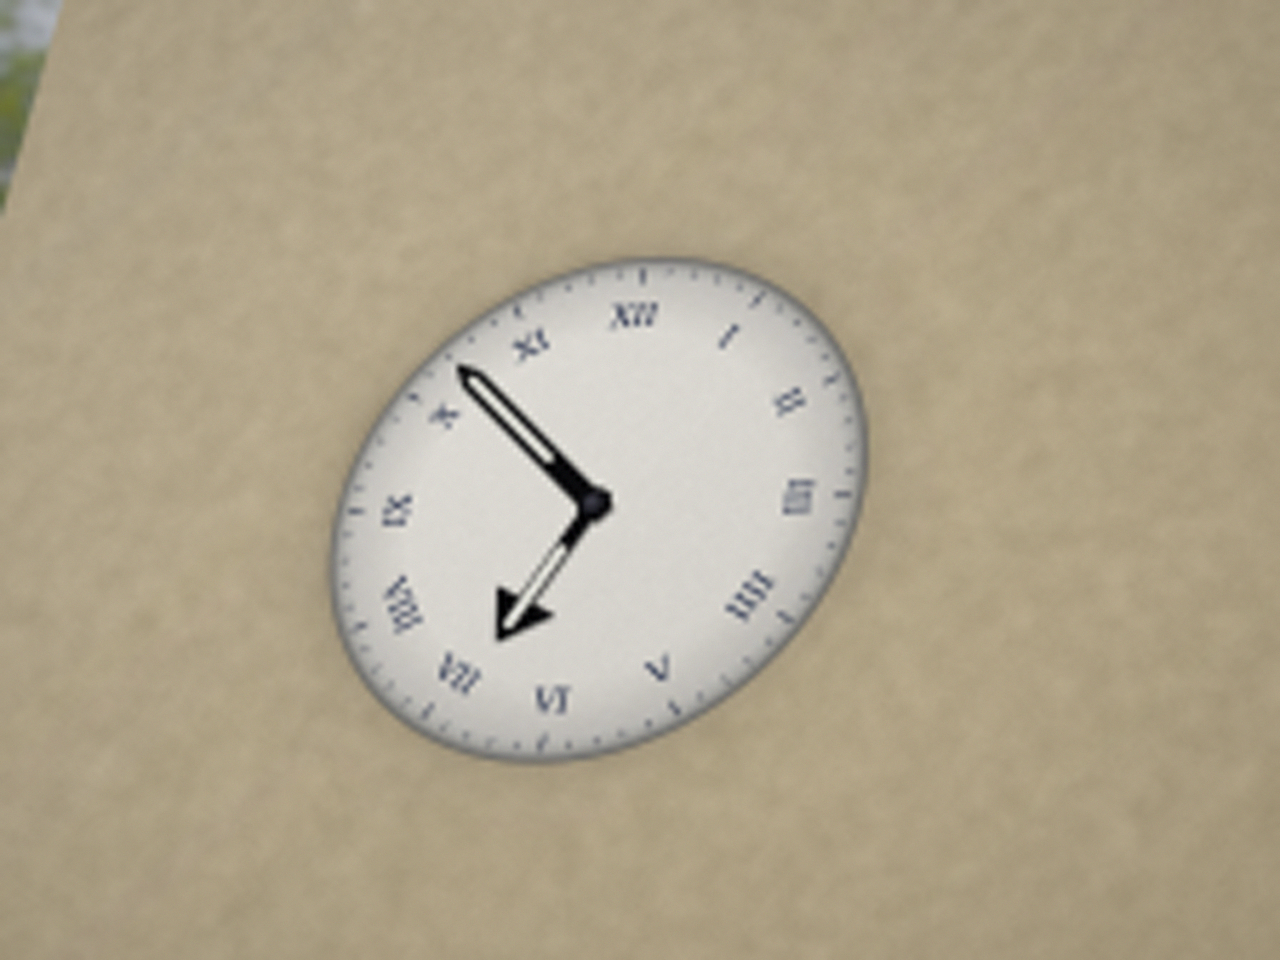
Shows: 6:52
